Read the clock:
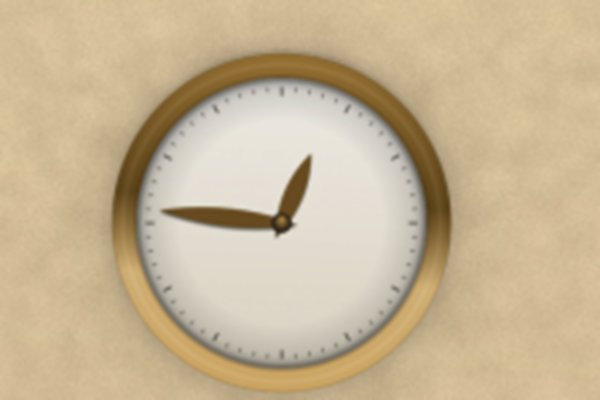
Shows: 12:46
